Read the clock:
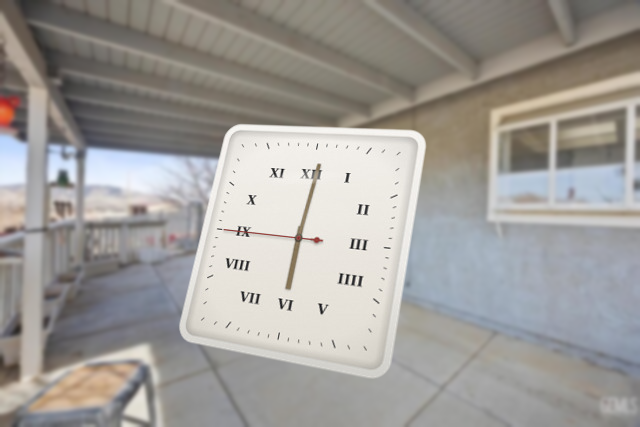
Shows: 6:00:45
